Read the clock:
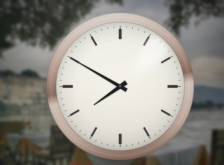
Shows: 7:50
